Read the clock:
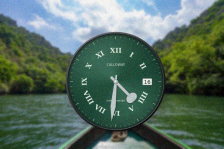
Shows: 4:31
